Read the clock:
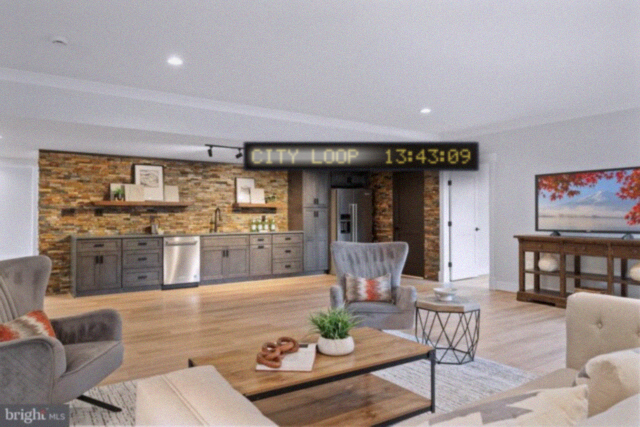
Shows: 13:43:09
